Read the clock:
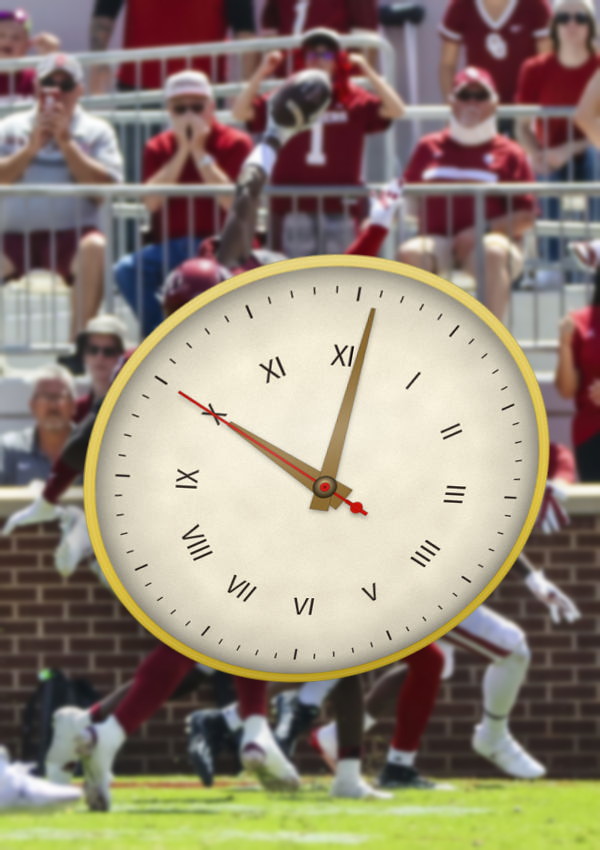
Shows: 10:00:50
